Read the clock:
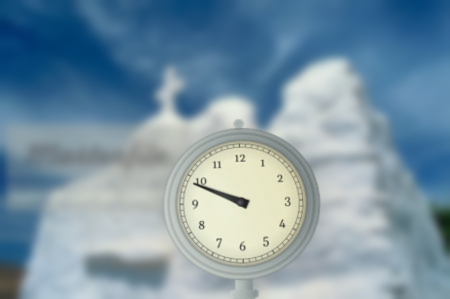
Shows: 9:49
